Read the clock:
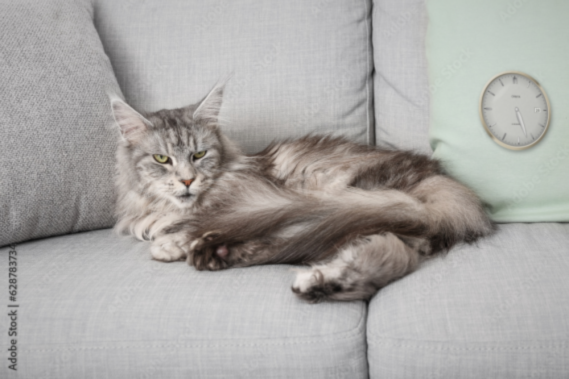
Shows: 5:27
